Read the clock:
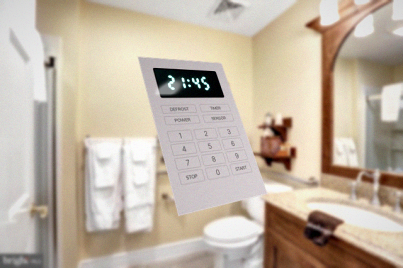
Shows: 21:45
